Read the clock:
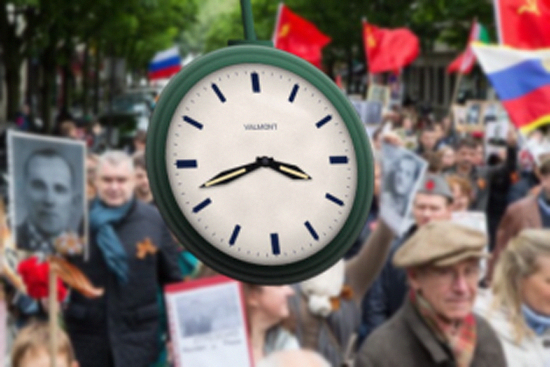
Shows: 3:42
